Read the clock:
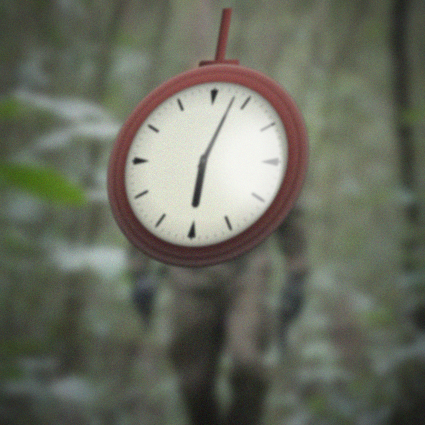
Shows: 6:03
